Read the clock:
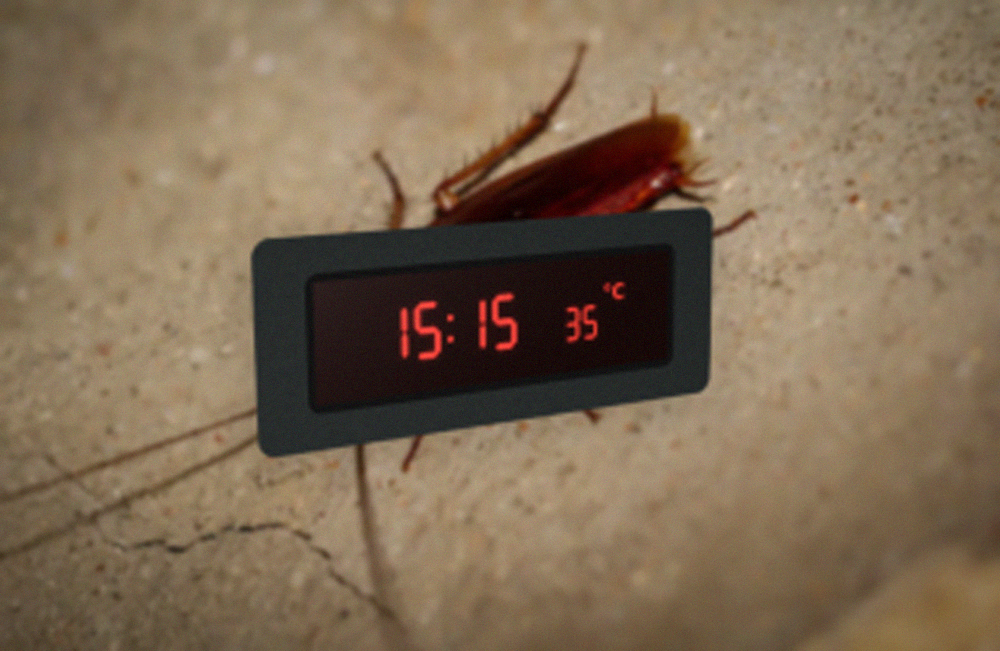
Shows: 15:15
